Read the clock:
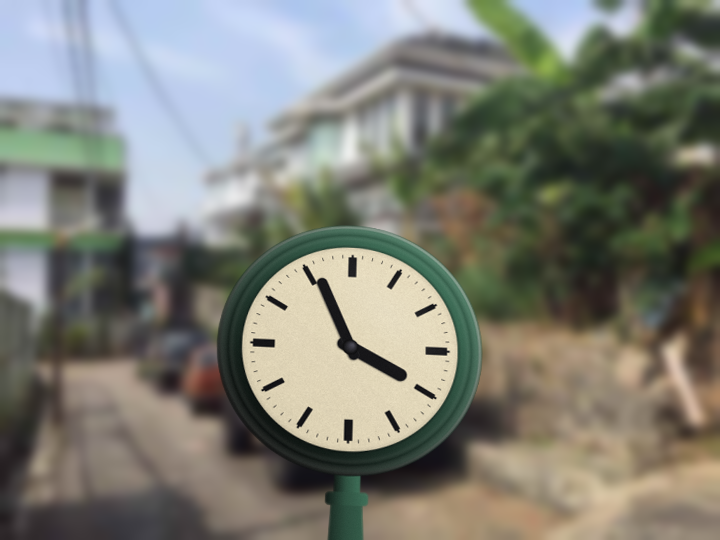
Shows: 3:56
